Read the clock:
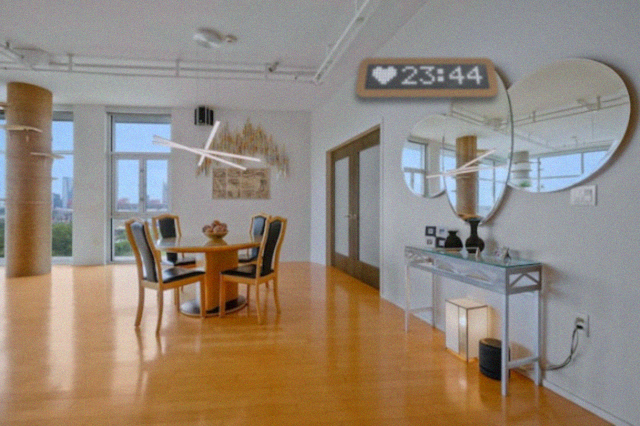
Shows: 23:44
